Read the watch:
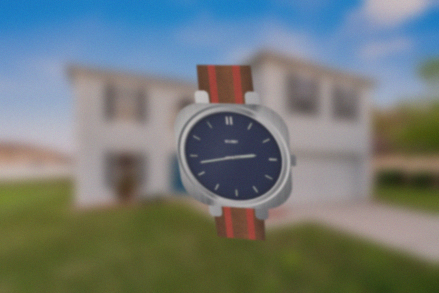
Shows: 2:43
